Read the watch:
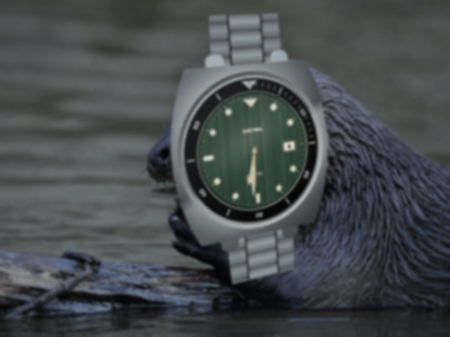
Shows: 6:31
